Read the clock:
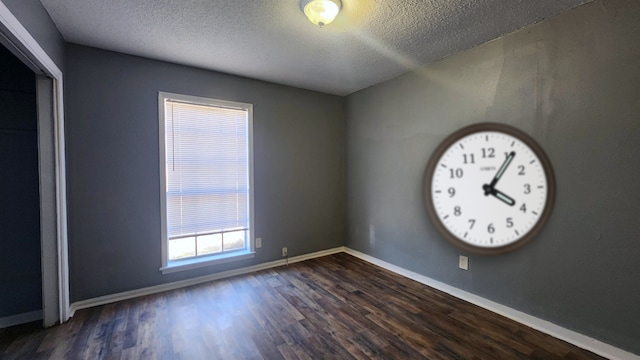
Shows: 4:06
